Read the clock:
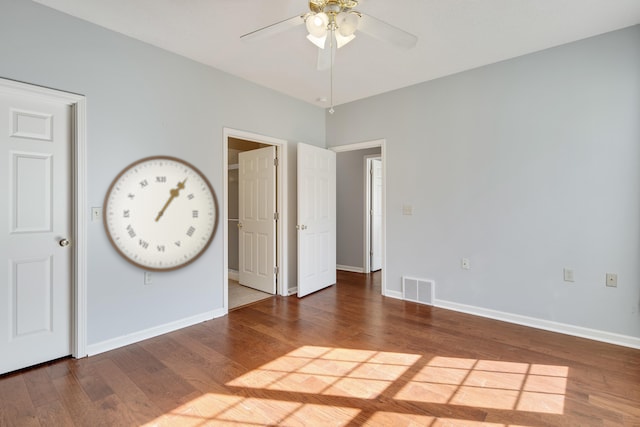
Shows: 1:06
